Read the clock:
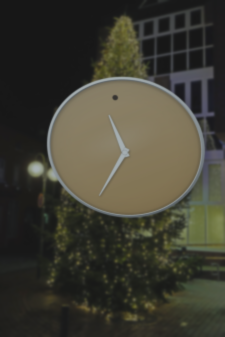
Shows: 11:36
